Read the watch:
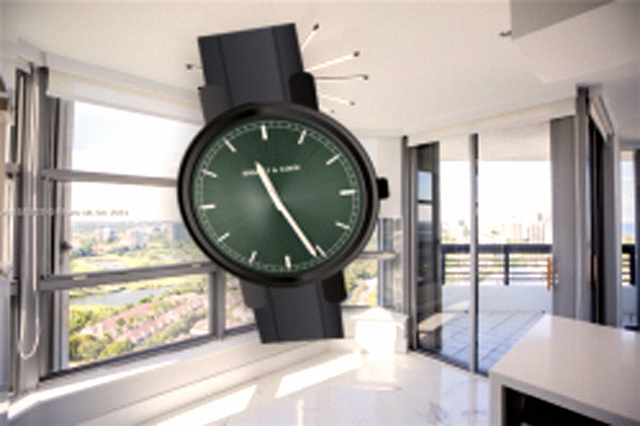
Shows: 11:26
